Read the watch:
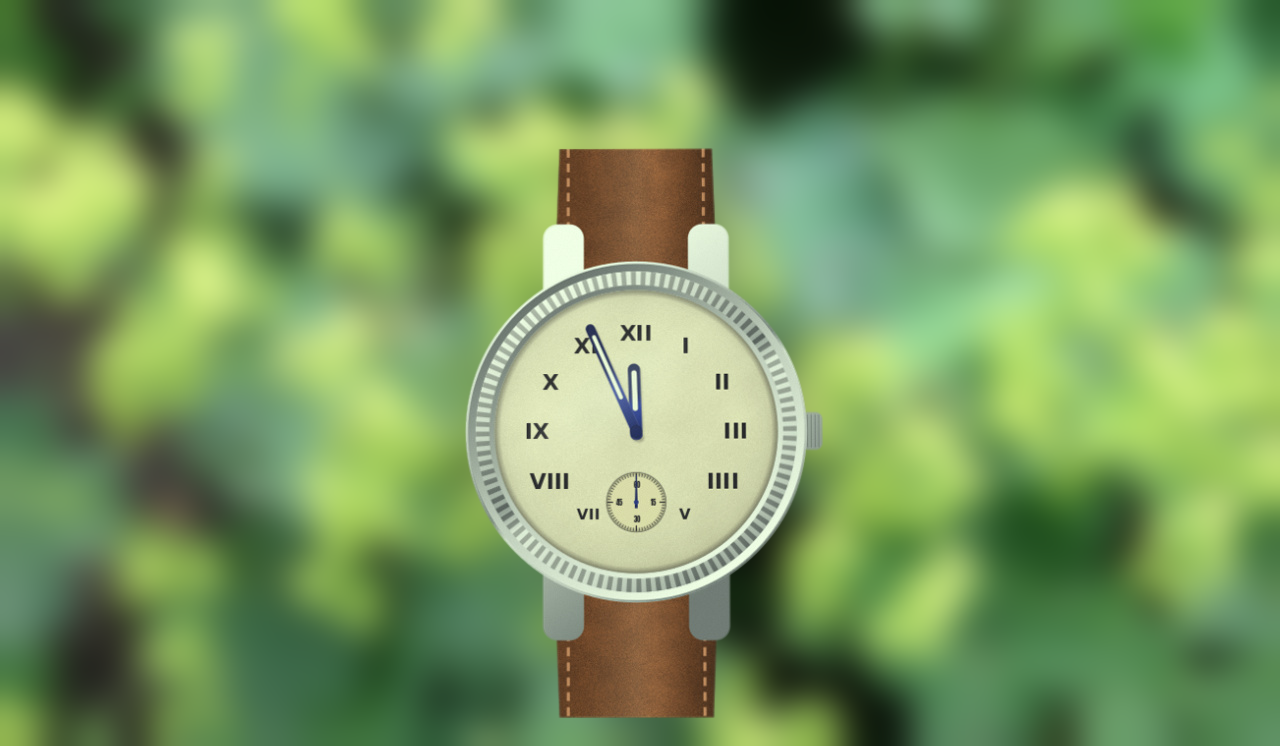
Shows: 11:56
